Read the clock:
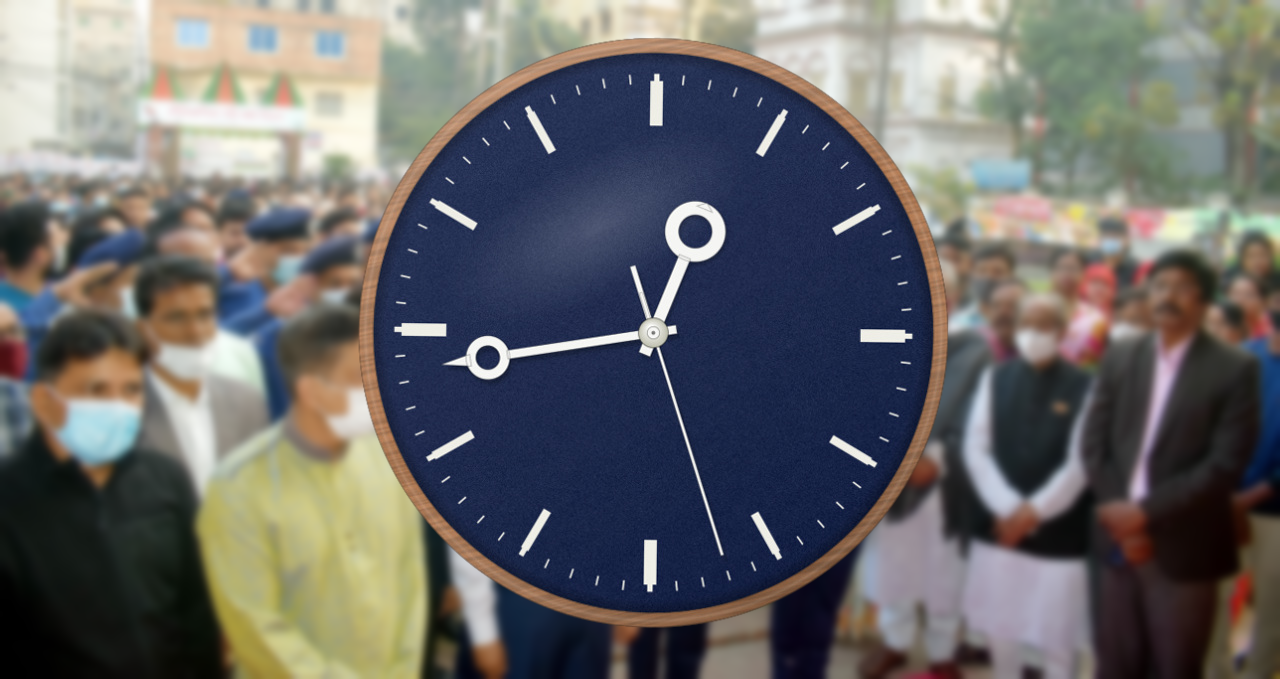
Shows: 12:43:27
